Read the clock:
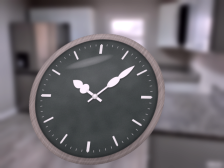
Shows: 10:08
